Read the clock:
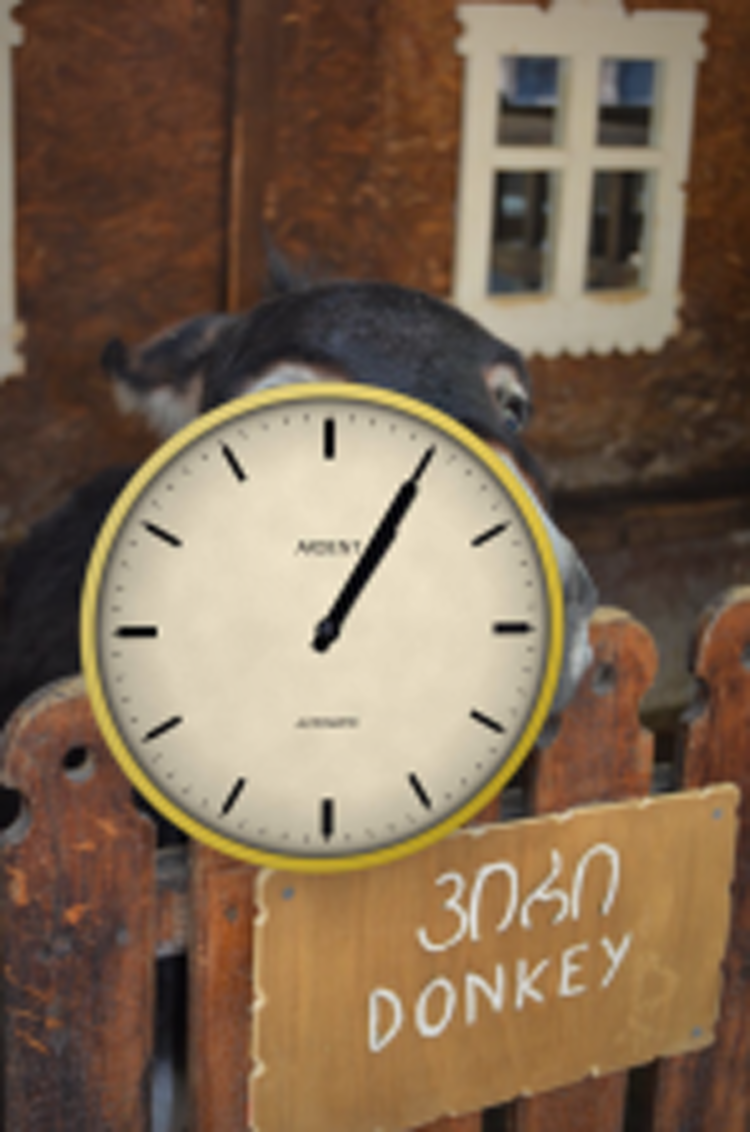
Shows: 1:05
